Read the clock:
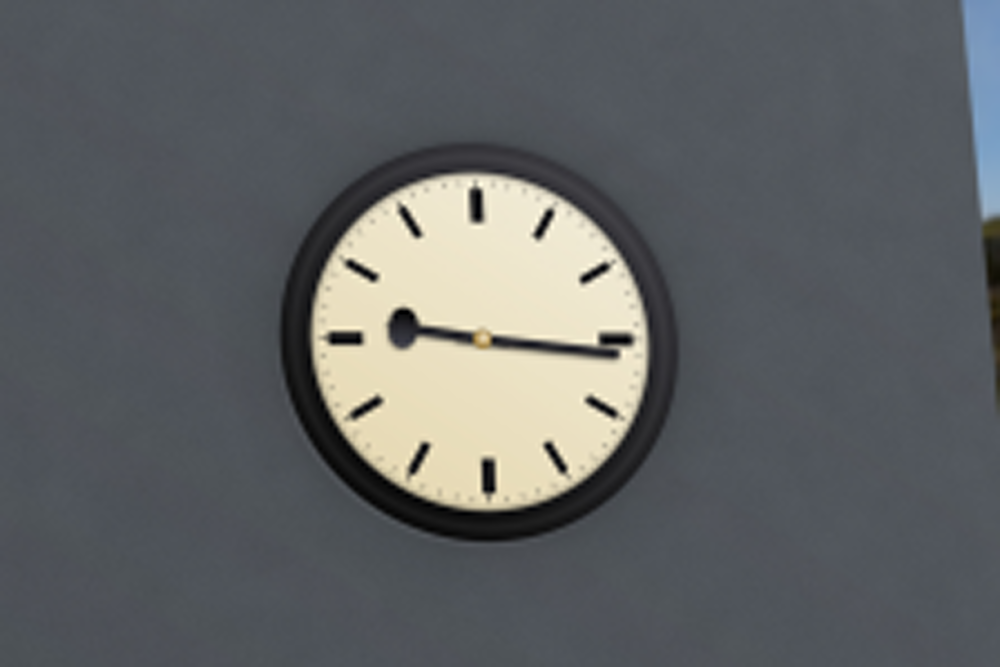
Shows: 9:16
